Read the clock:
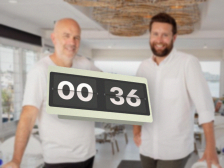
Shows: 0:36
